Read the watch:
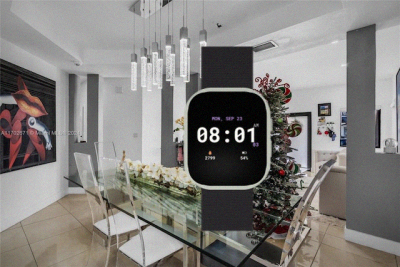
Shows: 8:01
